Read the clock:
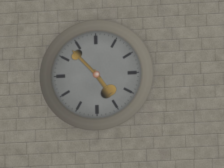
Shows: 4:53
